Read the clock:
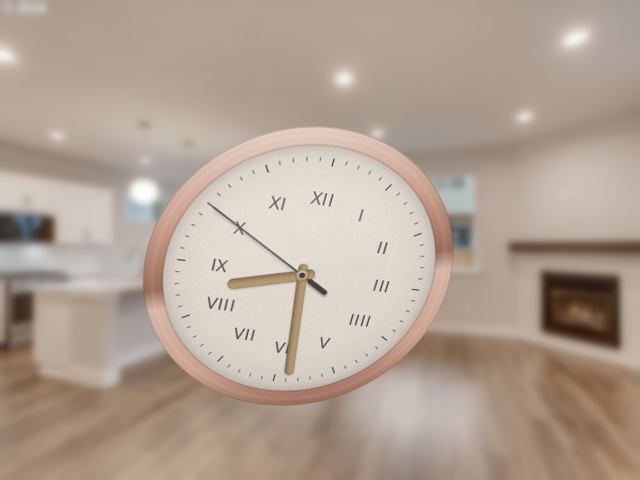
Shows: 8:28:50
